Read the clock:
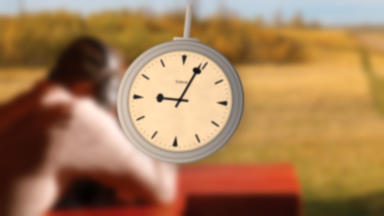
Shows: 9:04
